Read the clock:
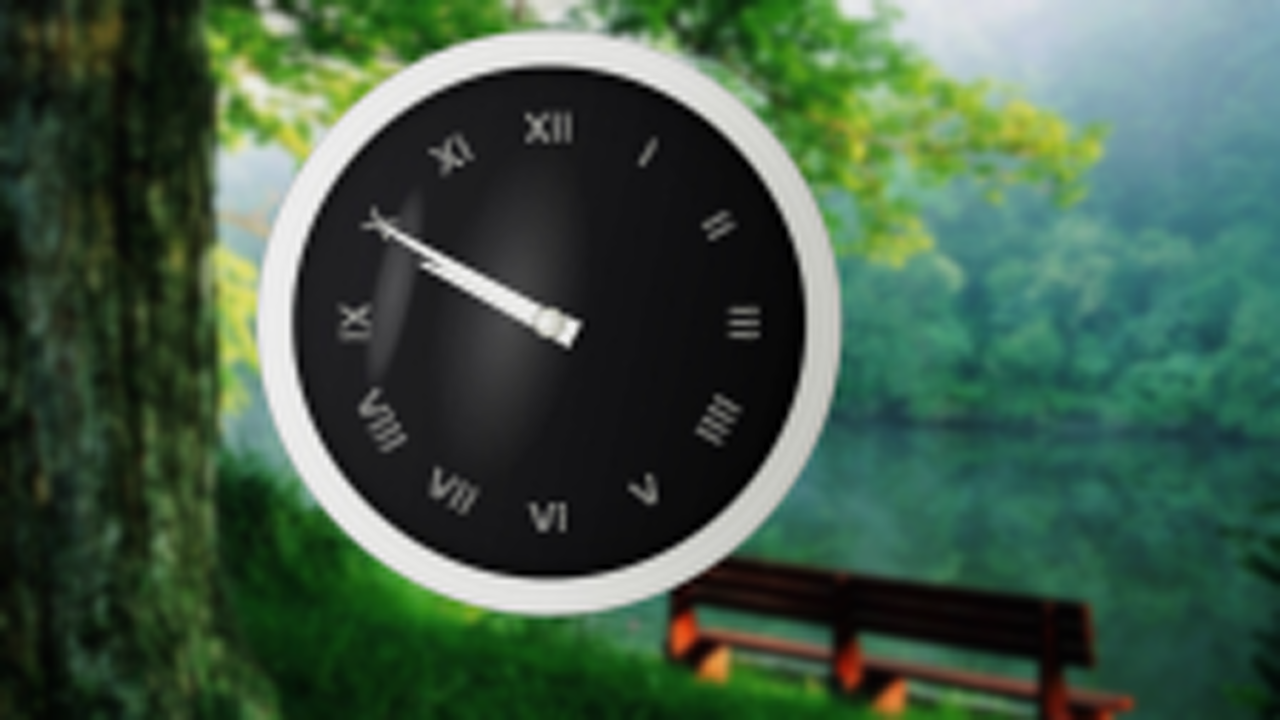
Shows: 9:50
